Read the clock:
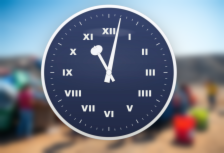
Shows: 11:02
